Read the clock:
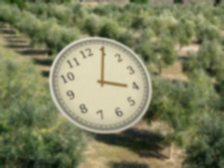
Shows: 4:05
